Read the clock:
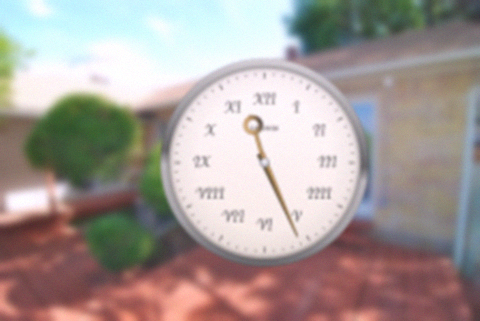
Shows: 11:26
